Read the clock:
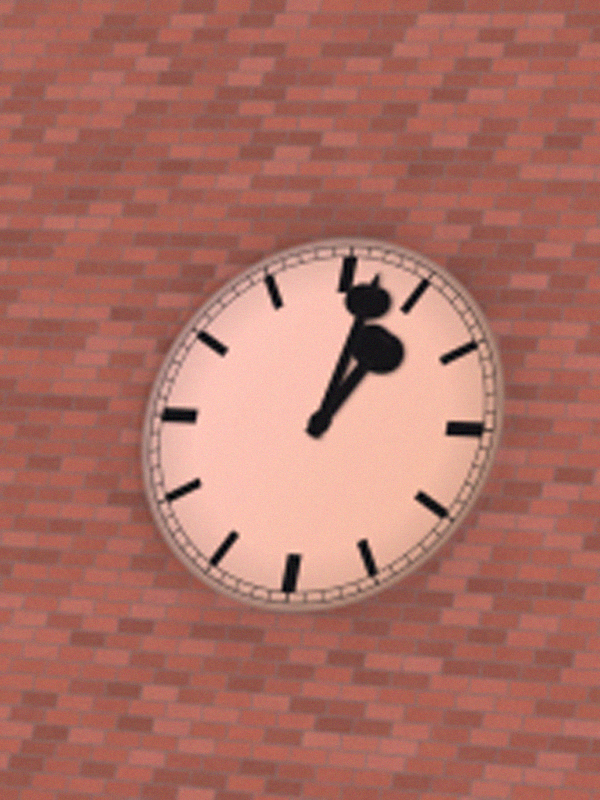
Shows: 1:02
